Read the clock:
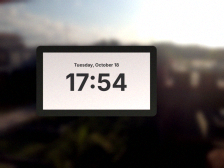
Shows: 17:54
